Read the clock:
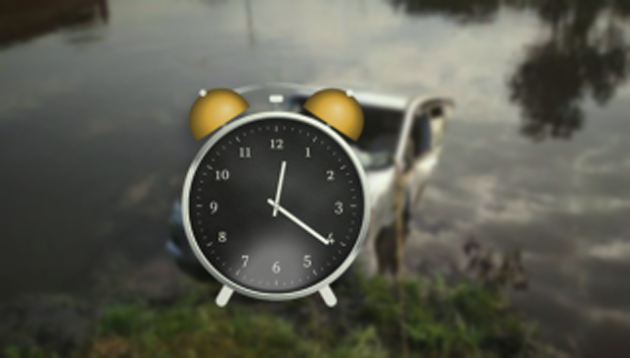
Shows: 12:21
